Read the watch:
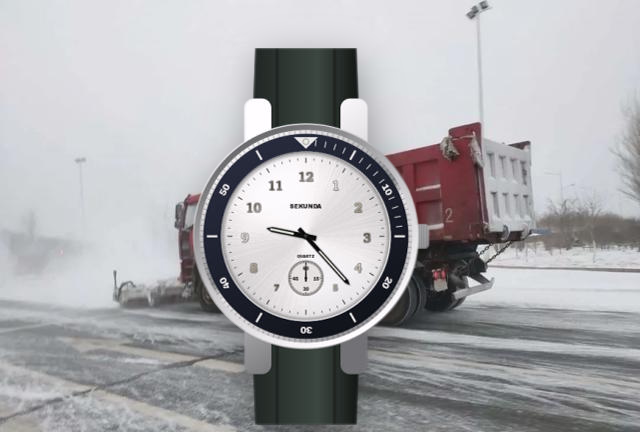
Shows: 9:23
